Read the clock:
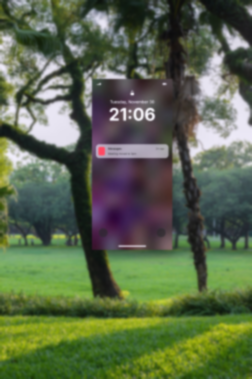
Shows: 21:06
